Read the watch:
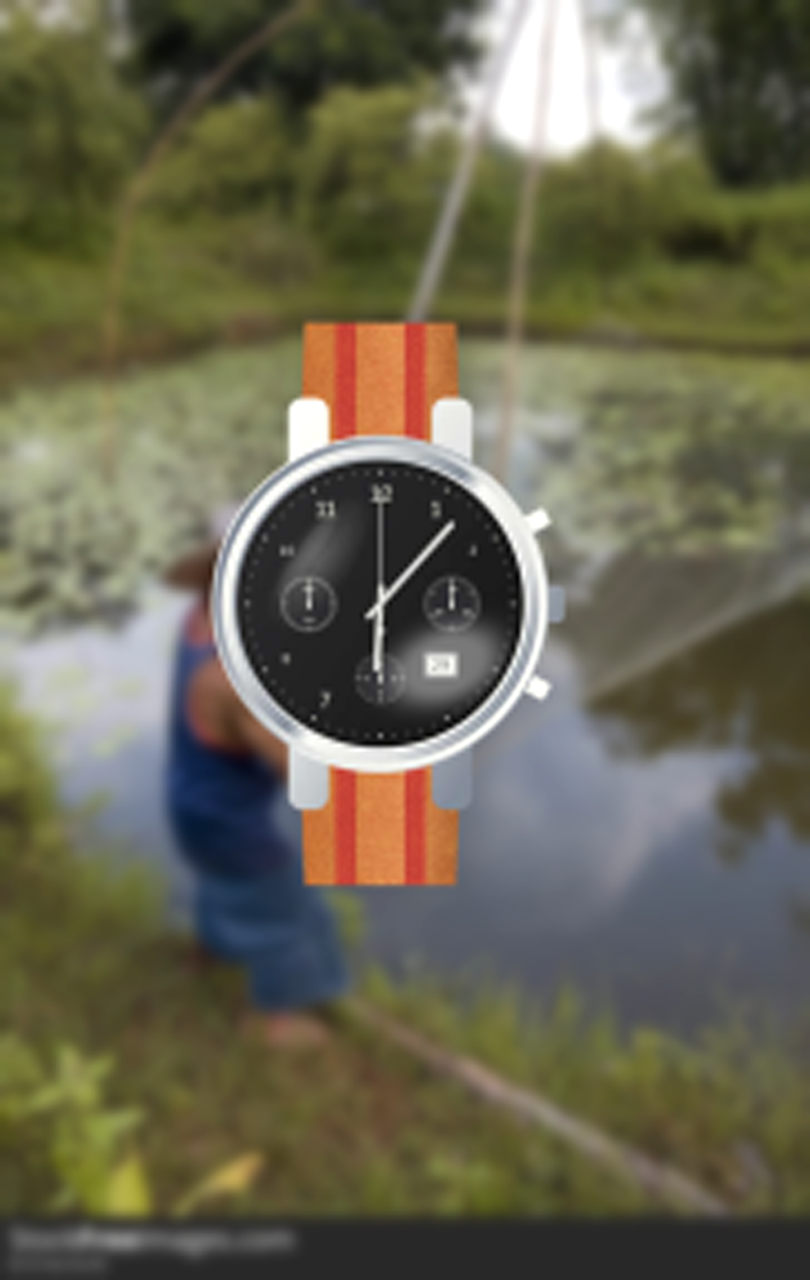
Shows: 6:07
